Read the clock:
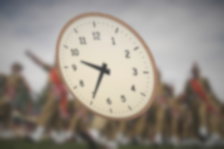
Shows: 9:35
